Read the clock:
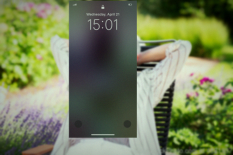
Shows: 15:01
